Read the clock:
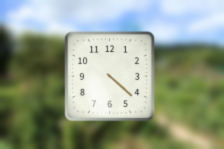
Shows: 4:22
